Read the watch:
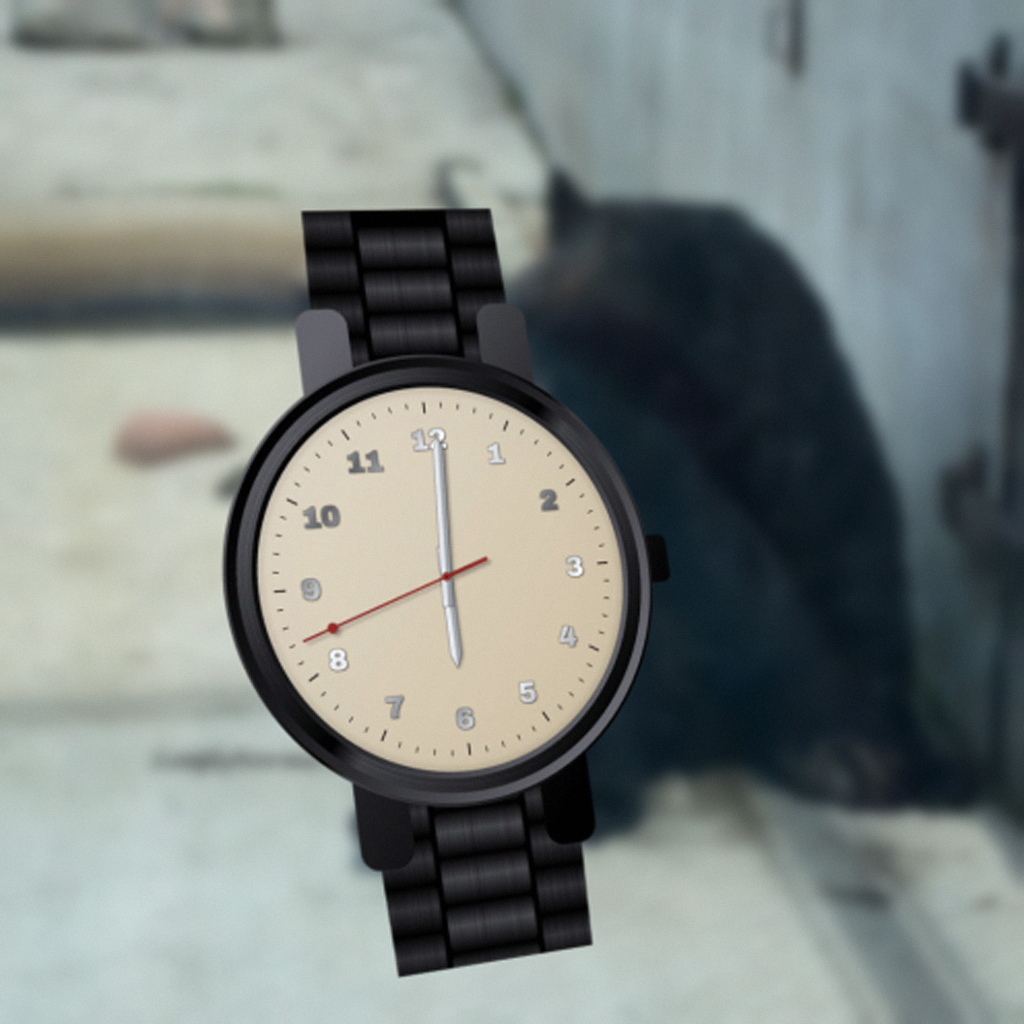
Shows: 6:00:42
